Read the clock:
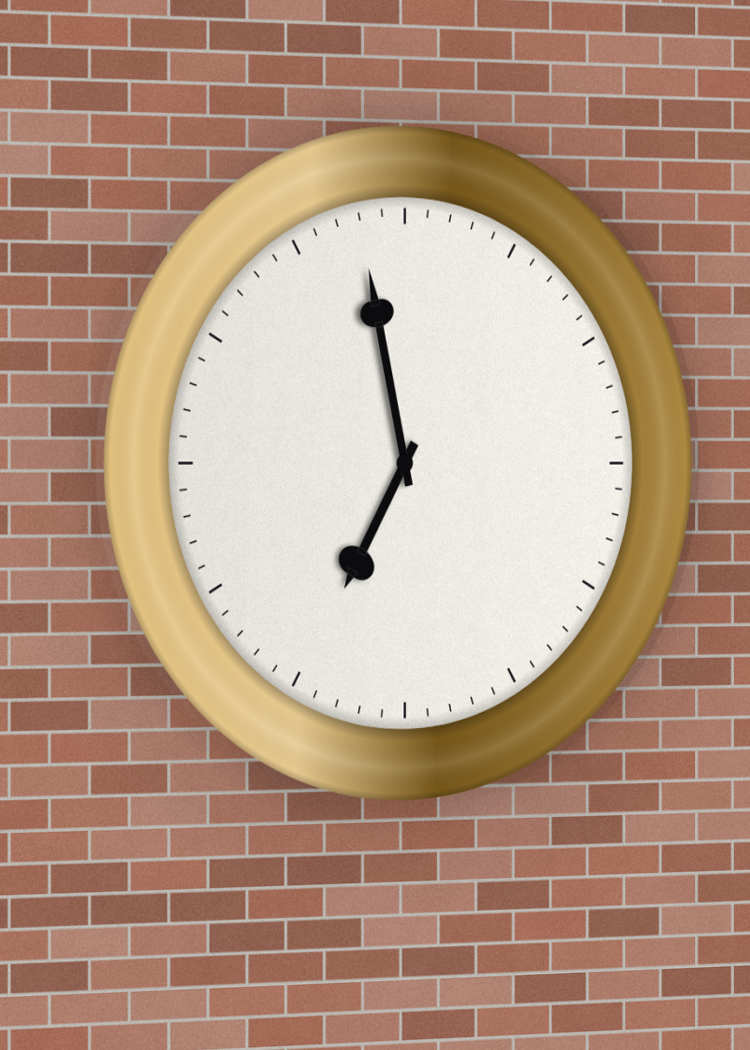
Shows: 6:58
